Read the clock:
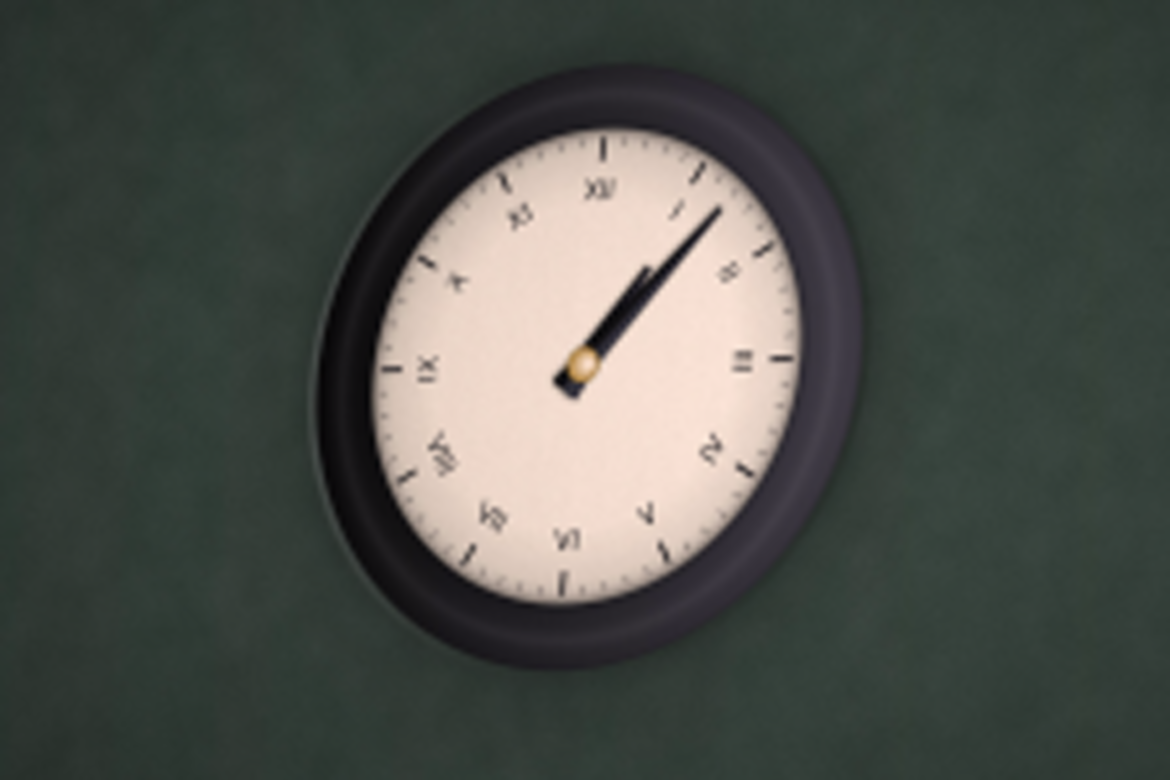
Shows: 1:07
